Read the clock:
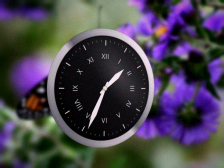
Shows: 1:34
